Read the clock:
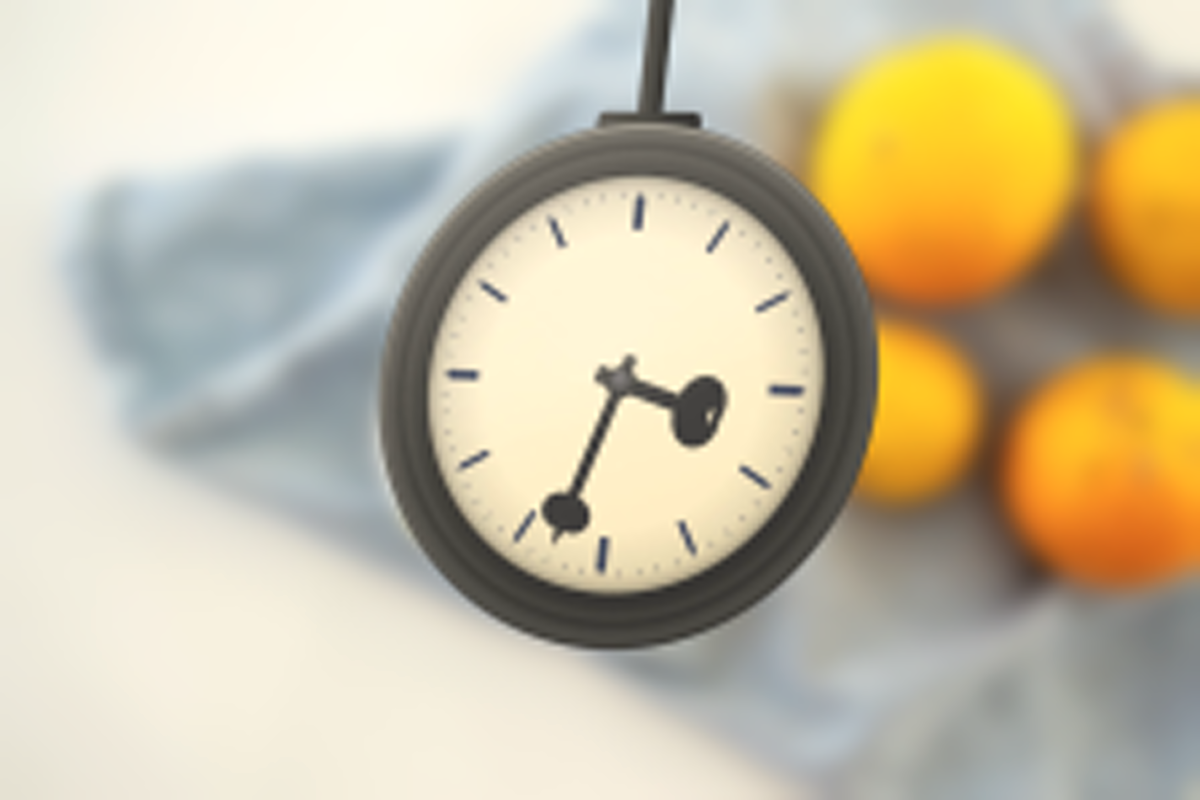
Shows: 3:33
